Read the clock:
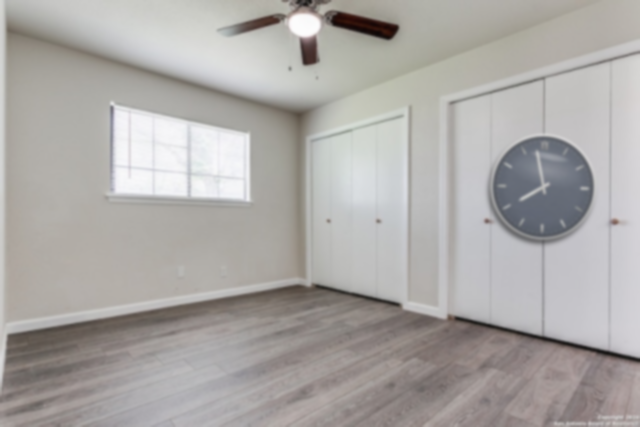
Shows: 7:58
